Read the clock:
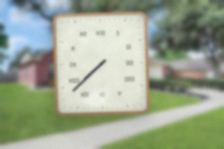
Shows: 7:38
